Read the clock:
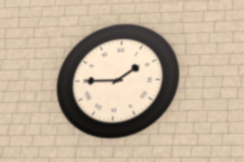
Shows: 1:45
